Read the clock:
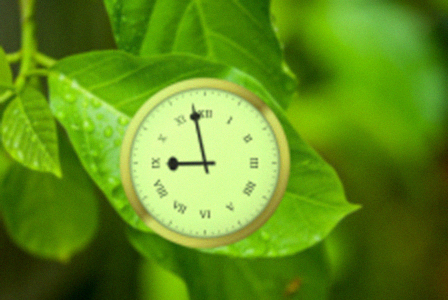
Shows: 8:58
